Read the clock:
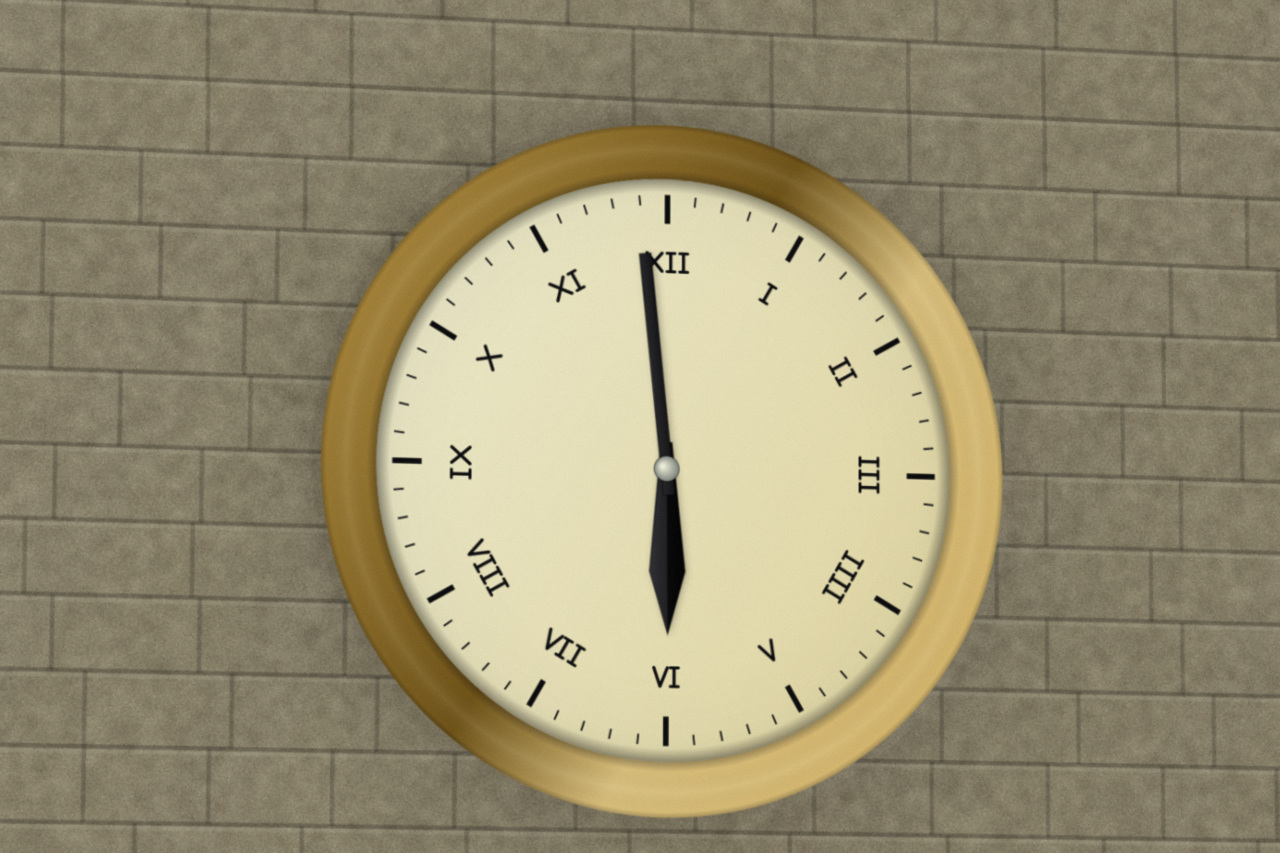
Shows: 5:59
